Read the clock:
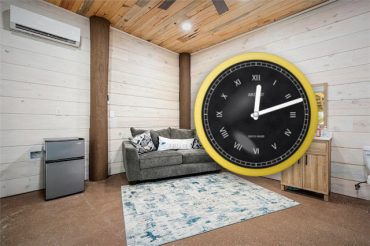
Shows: 12:12
